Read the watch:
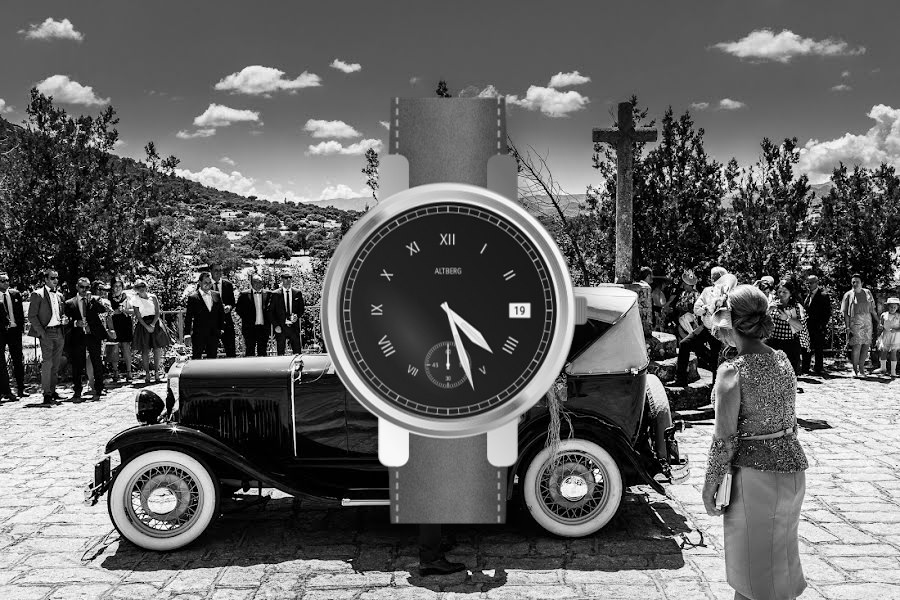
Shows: 4:27
